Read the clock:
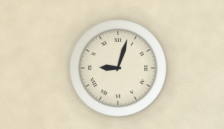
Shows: 9:03
